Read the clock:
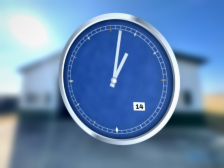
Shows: 1:02
